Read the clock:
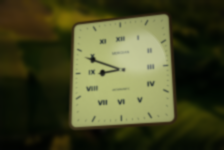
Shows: 8:49
